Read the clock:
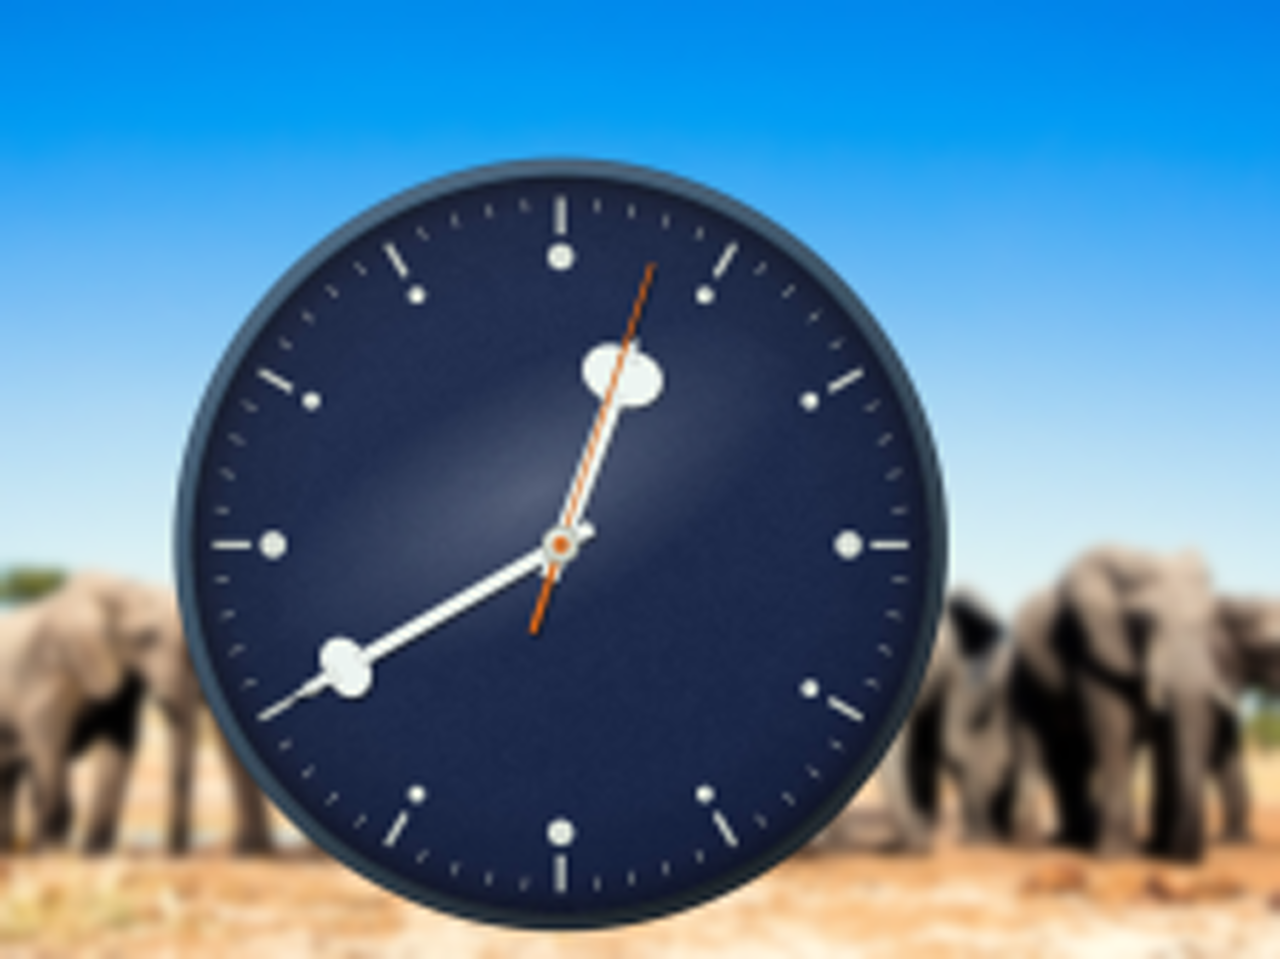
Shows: 12:40:03
